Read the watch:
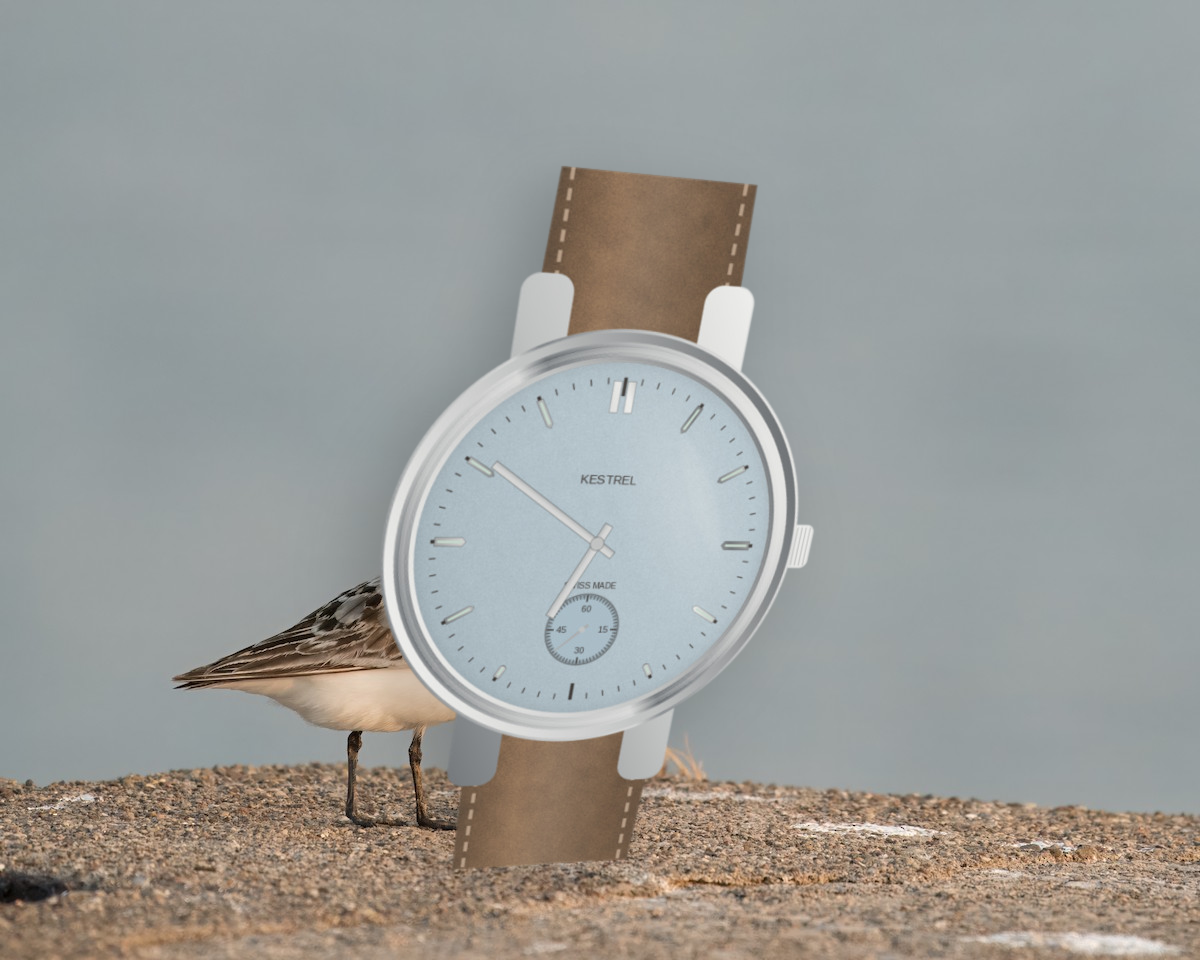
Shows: 6:50:38
